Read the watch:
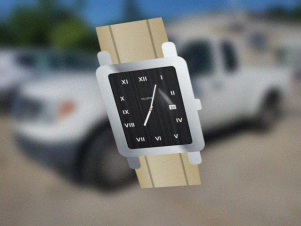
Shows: 7:04
